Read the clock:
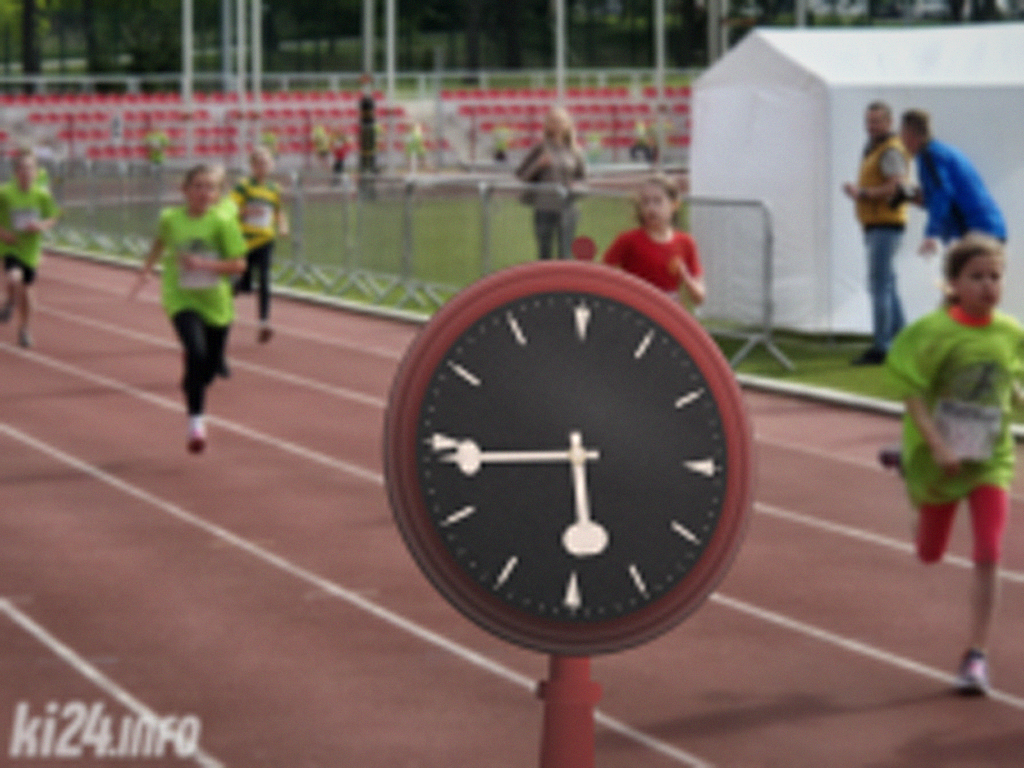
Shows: 5:44
